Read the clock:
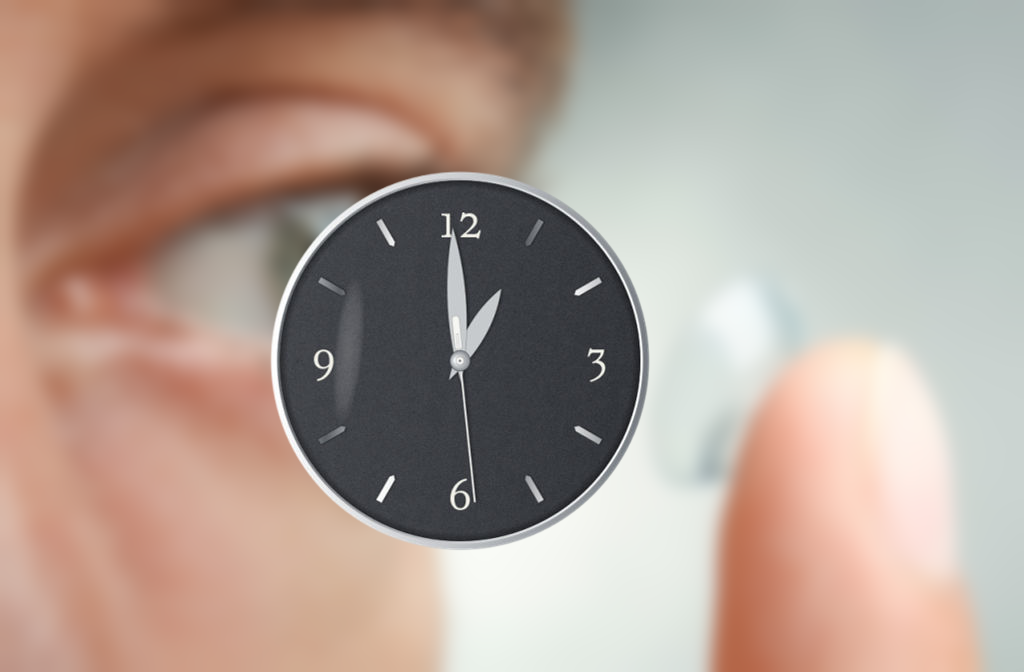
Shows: 12:59:29
